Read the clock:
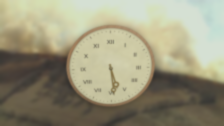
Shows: 5:29
